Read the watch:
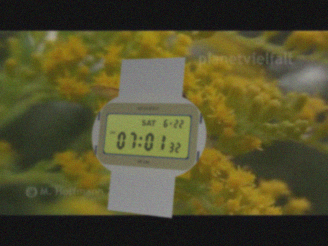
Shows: 7:01
